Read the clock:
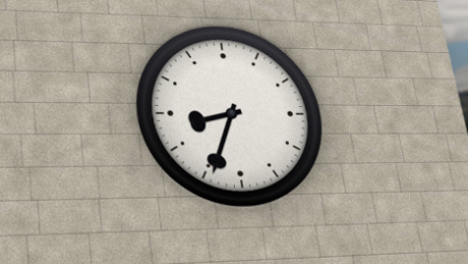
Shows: 8:34
